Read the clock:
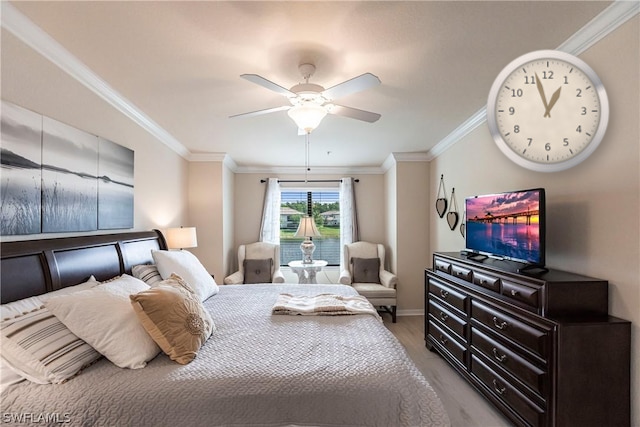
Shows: 12:57
